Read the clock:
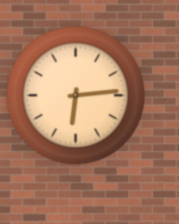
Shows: 6:14
